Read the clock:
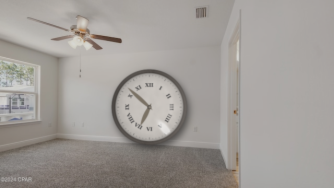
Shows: 6:52
